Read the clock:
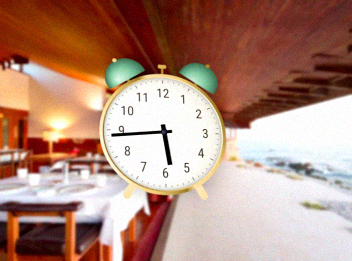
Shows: 5:44
